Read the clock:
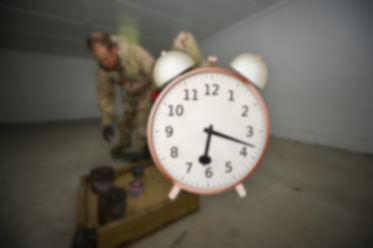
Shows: 6:18
